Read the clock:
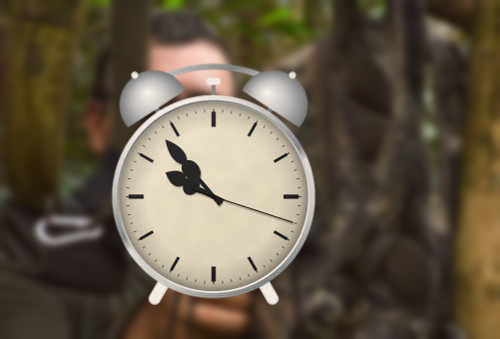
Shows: 9:53:18
